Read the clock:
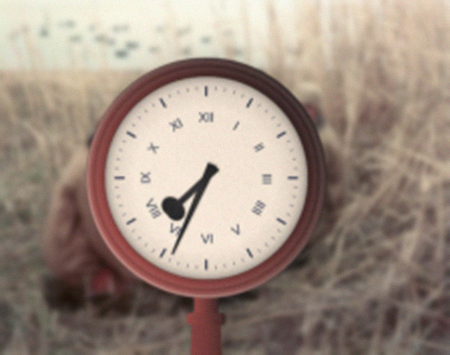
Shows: 7:34
